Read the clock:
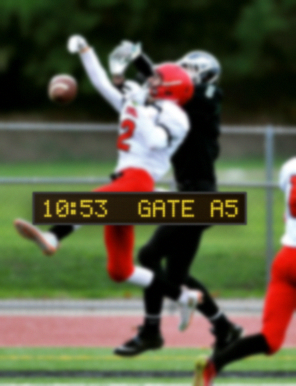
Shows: 10:53
